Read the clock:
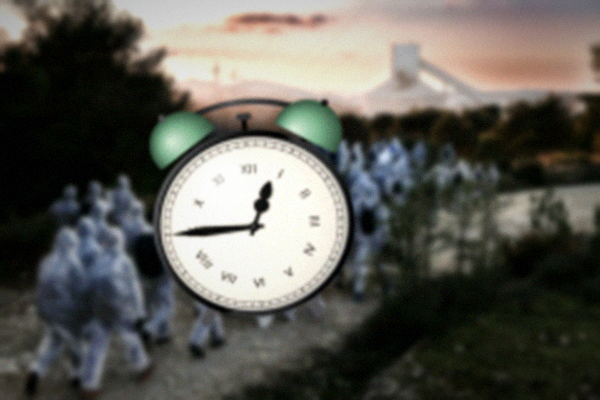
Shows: 12:45
